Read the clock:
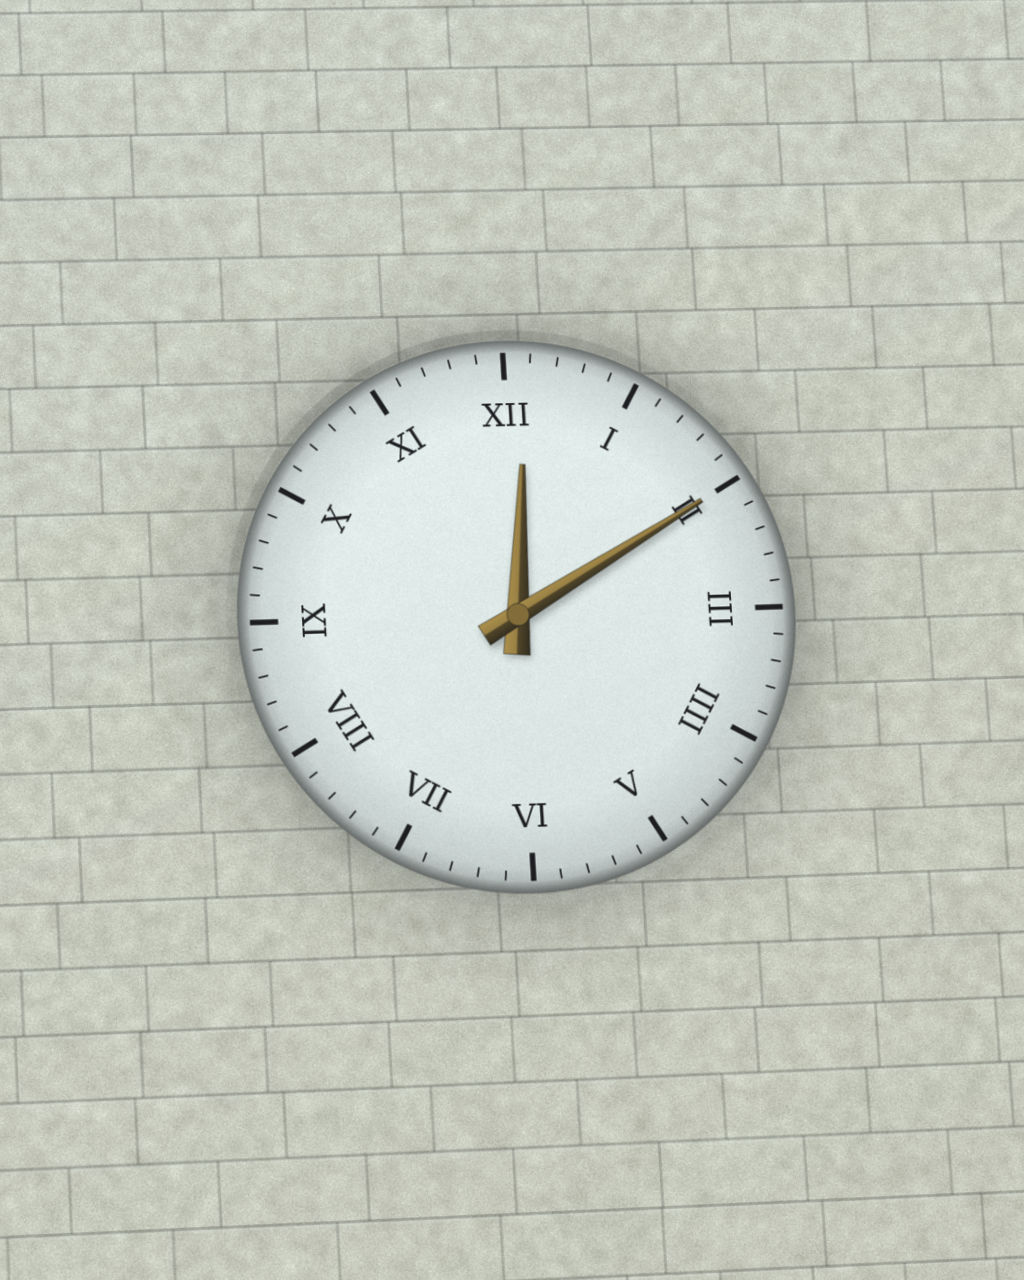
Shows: 12:10
